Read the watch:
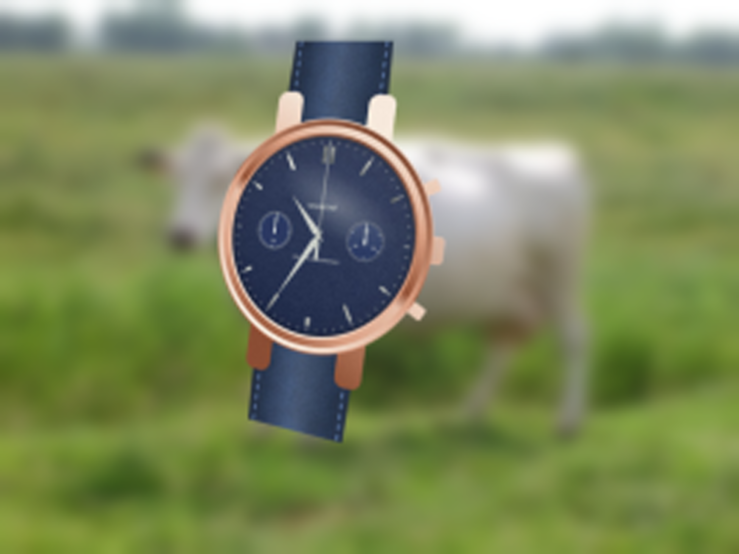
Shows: 10:35
